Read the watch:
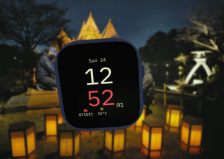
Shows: 12:52
